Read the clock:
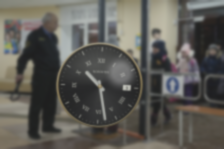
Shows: 10:28
